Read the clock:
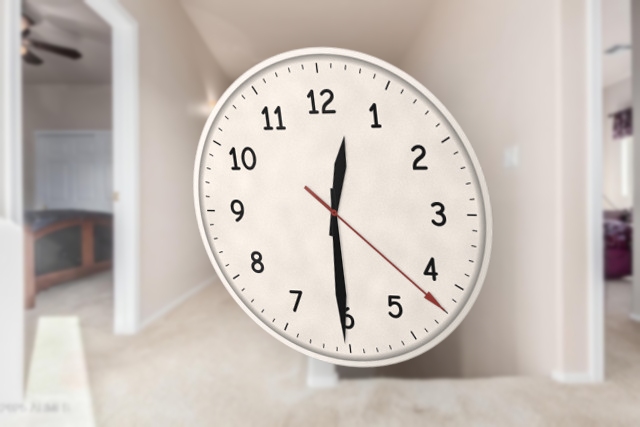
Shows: 12:30:22
